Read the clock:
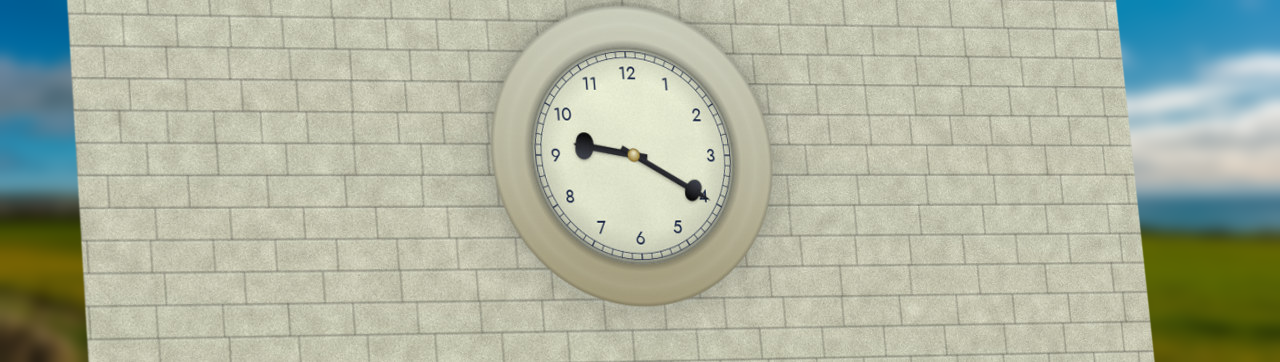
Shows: 9:20
